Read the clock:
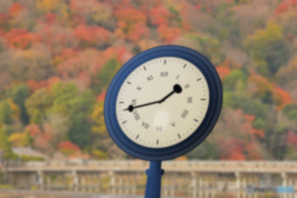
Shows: 1:43
